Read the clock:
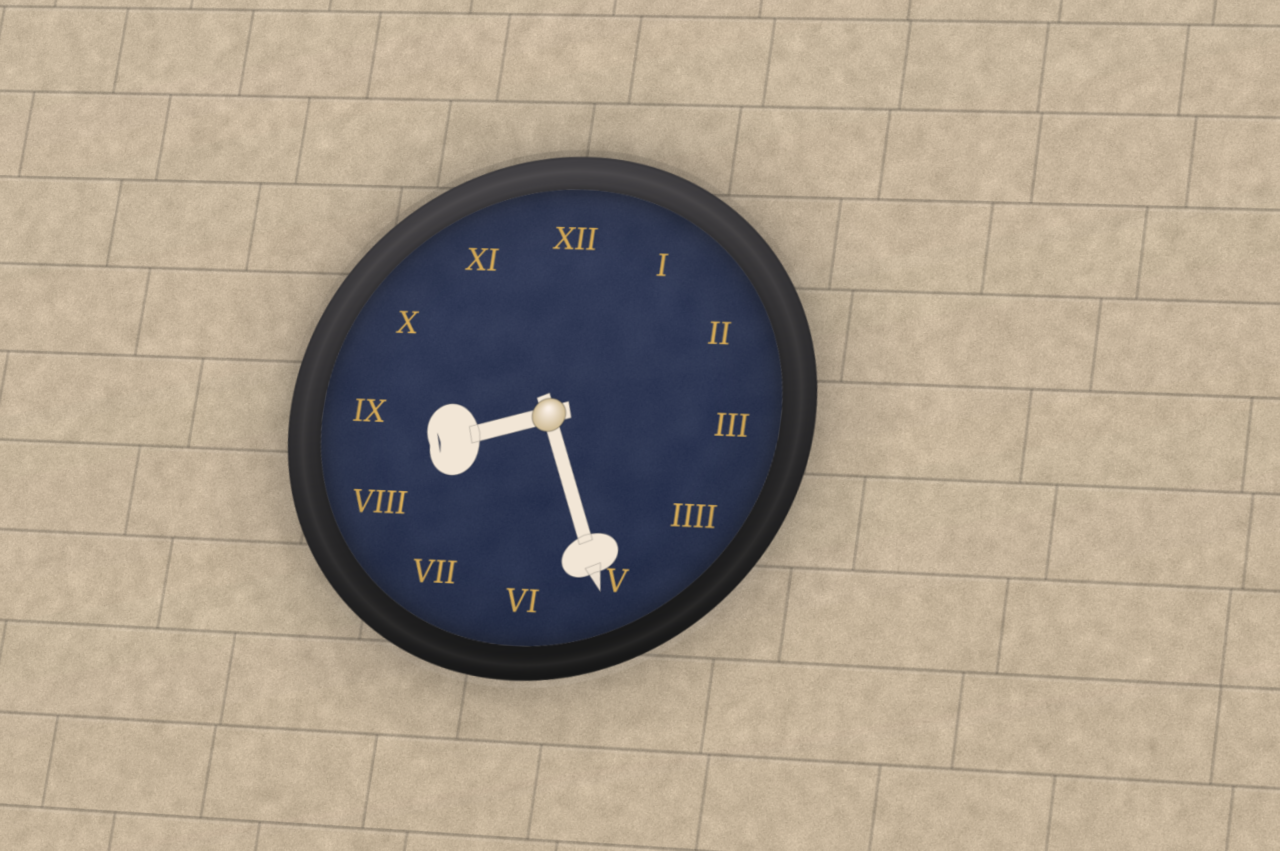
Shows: 8:26
